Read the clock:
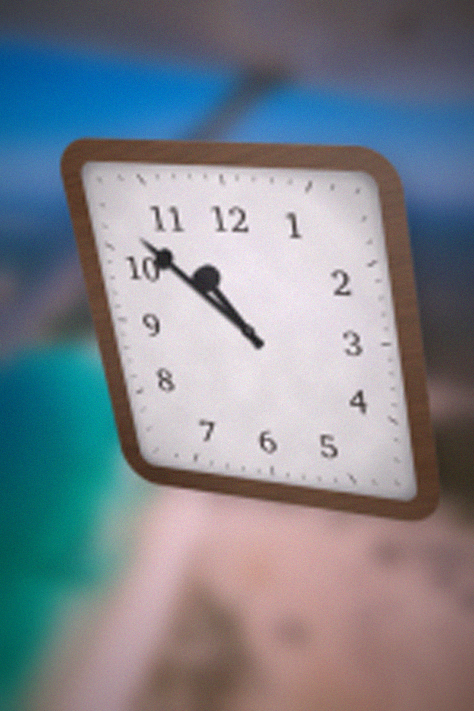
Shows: 10:52
